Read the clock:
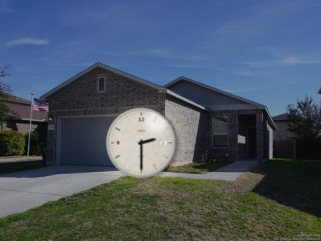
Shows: 2:30
